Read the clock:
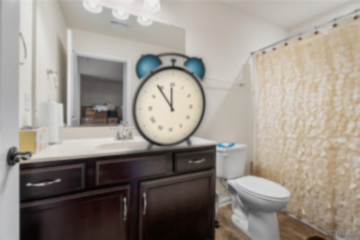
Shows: 11:54
